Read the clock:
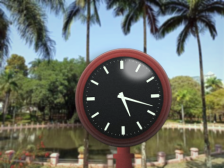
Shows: 5:18
